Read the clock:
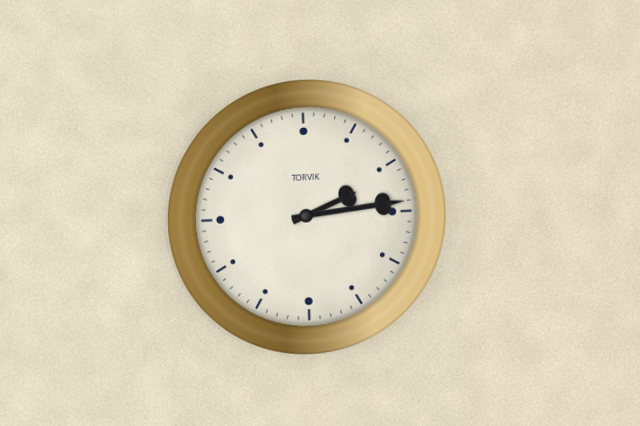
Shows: 2:14
